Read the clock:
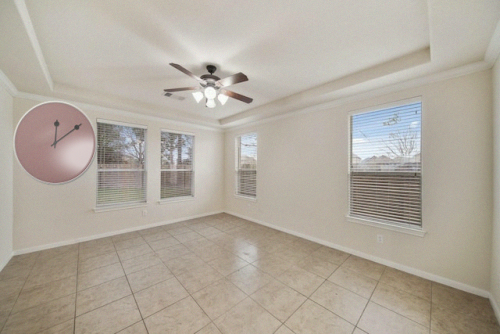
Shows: 12:09
